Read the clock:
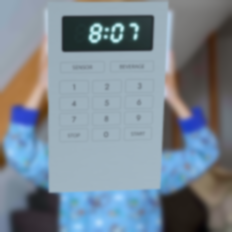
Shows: 8:07
